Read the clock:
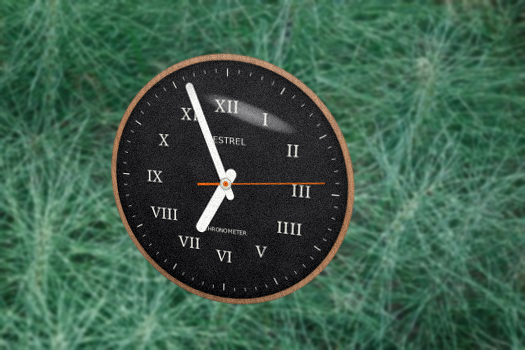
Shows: 6:56:14
